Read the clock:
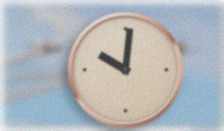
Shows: 10:01
